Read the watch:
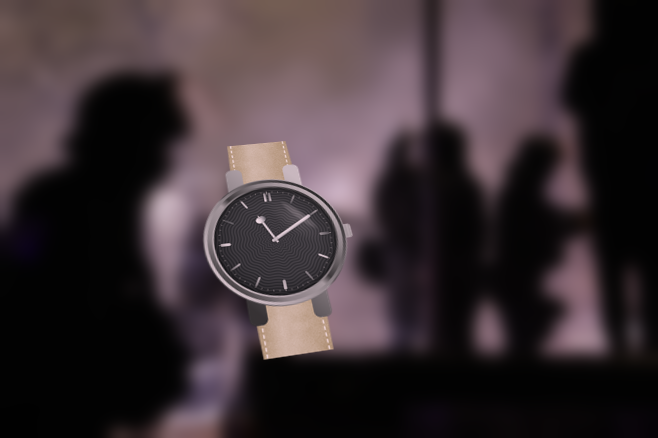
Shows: 11:10
